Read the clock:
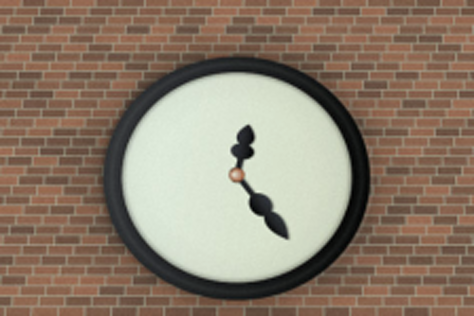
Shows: 12:24
